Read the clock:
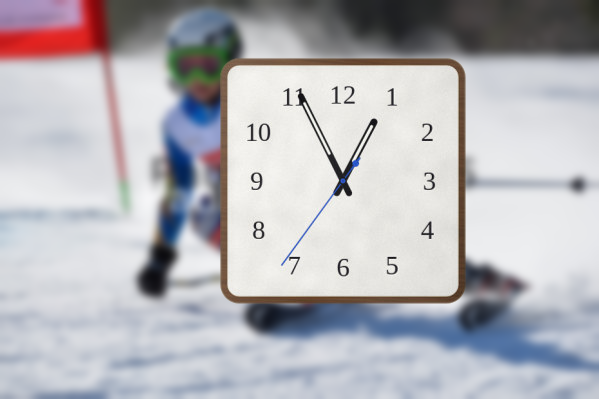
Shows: 12:55:36
